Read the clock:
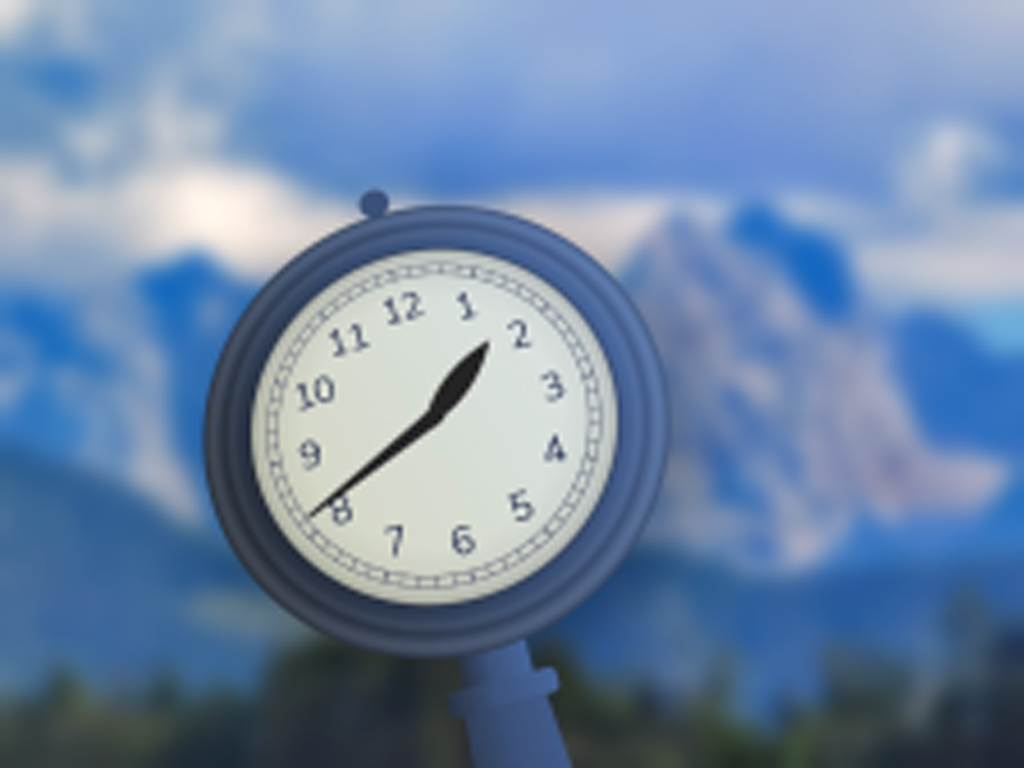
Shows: 1:41
